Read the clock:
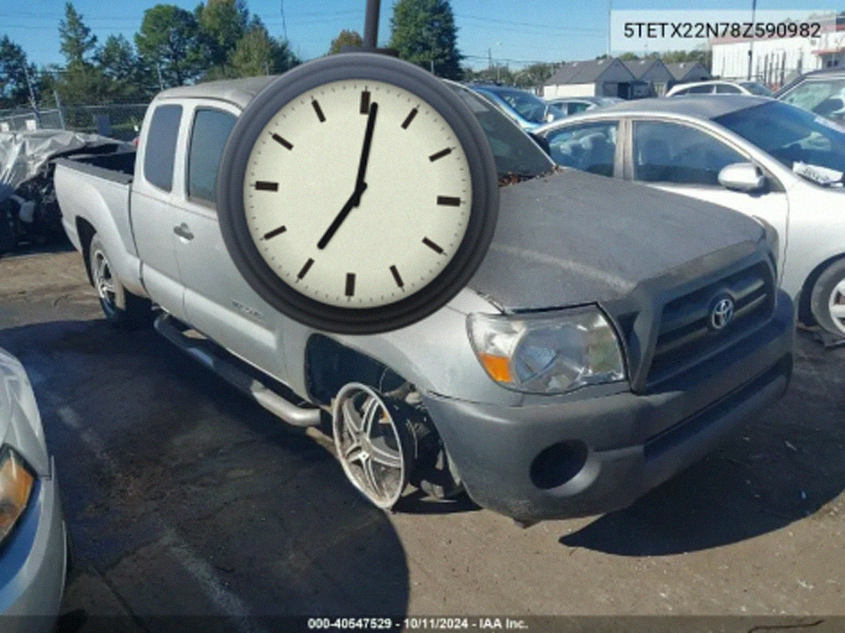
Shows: 7:01
